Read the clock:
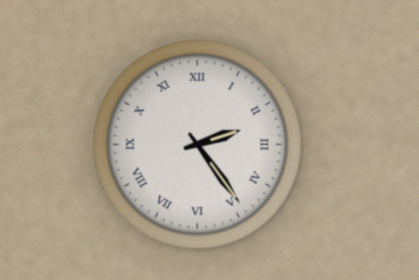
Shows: 2:24
